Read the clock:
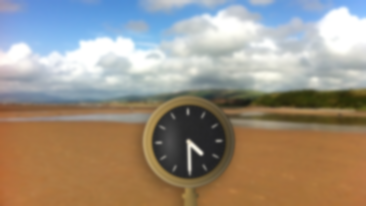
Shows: 4:30
